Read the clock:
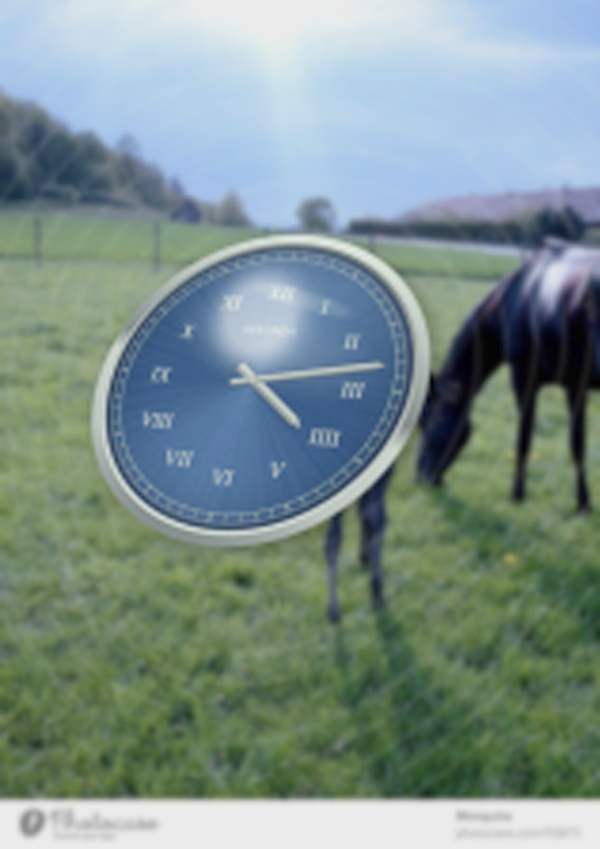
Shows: 4:13
